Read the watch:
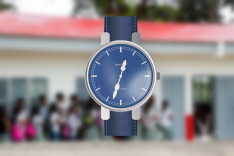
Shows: 12:33
